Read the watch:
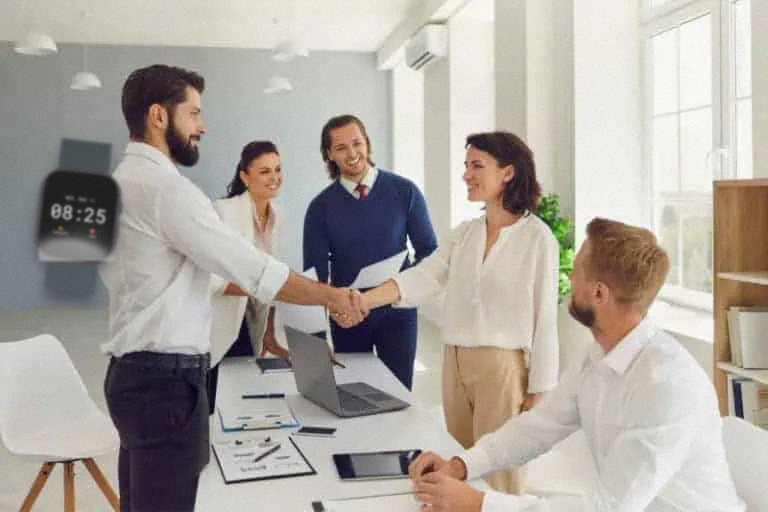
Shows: 8:25
